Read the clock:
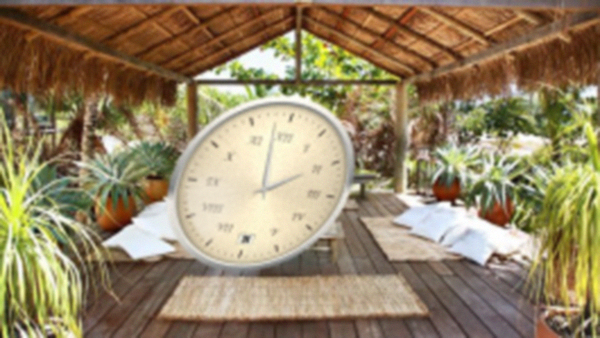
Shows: 1:58
